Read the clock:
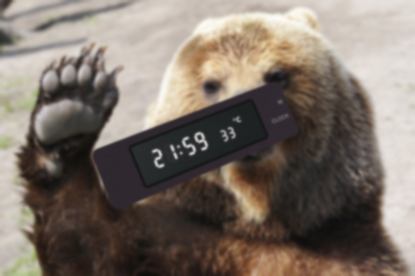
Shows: 21:59
